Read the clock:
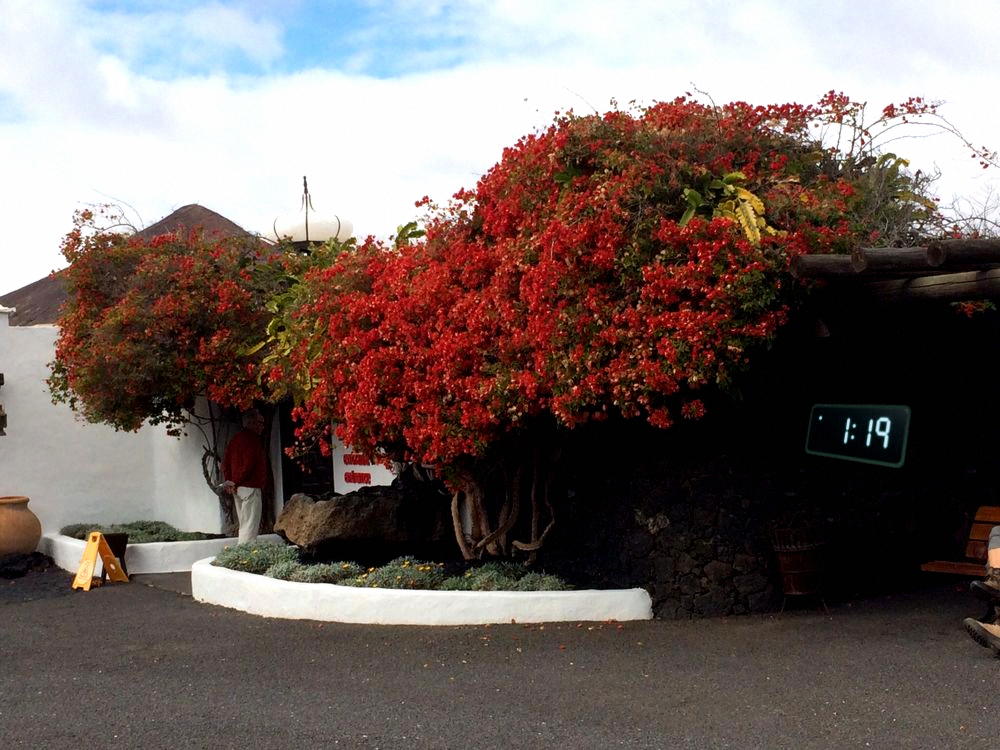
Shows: 1:19
